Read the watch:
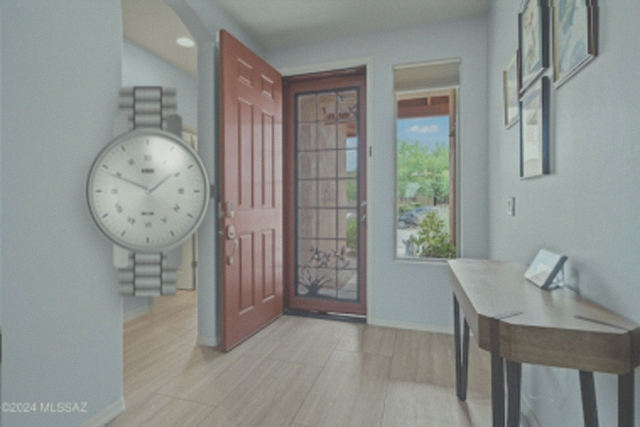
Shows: 1:49
